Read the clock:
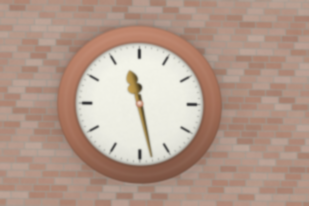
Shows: 11:28
